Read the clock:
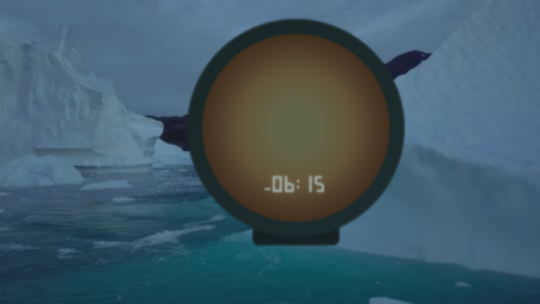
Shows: 6:15
